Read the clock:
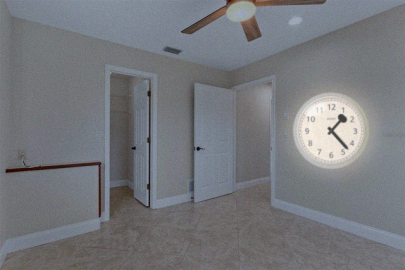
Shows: 1:23
